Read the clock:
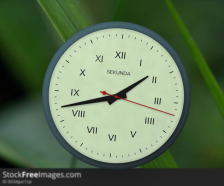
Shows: 1:42:17
